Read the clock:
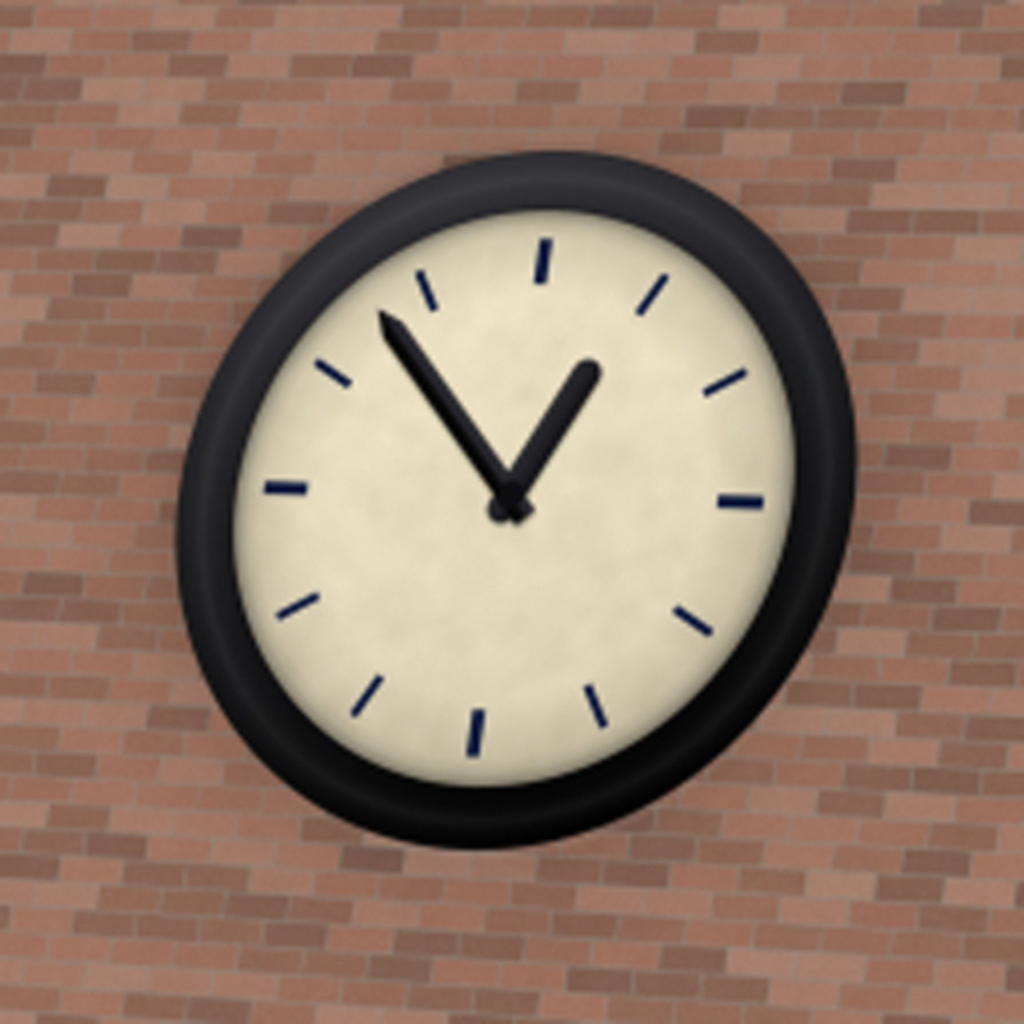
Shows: 12:53
